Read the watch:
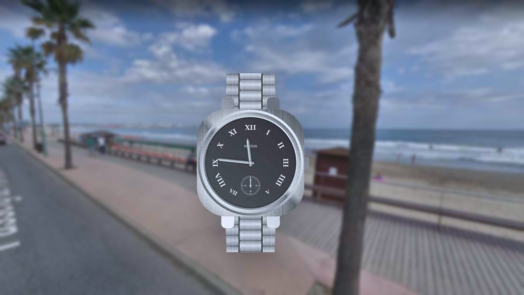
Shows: 11:46
